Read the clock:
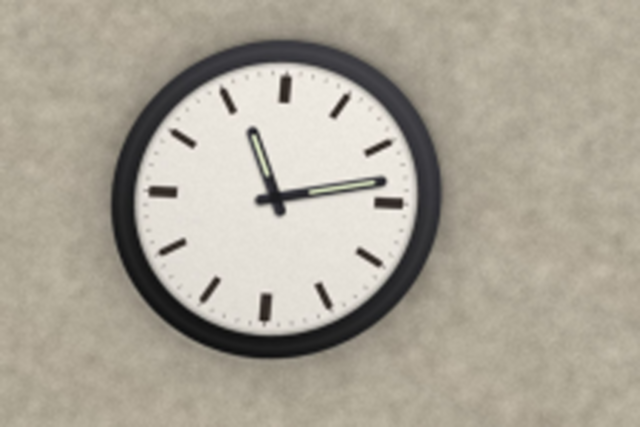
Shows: 11:13
